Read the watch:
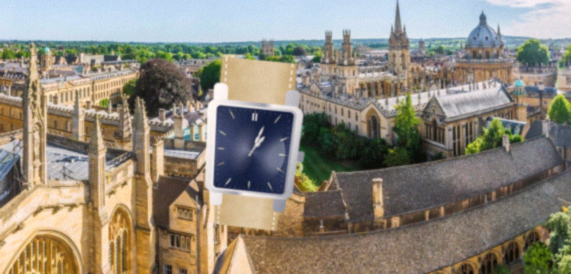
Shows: 1:03
